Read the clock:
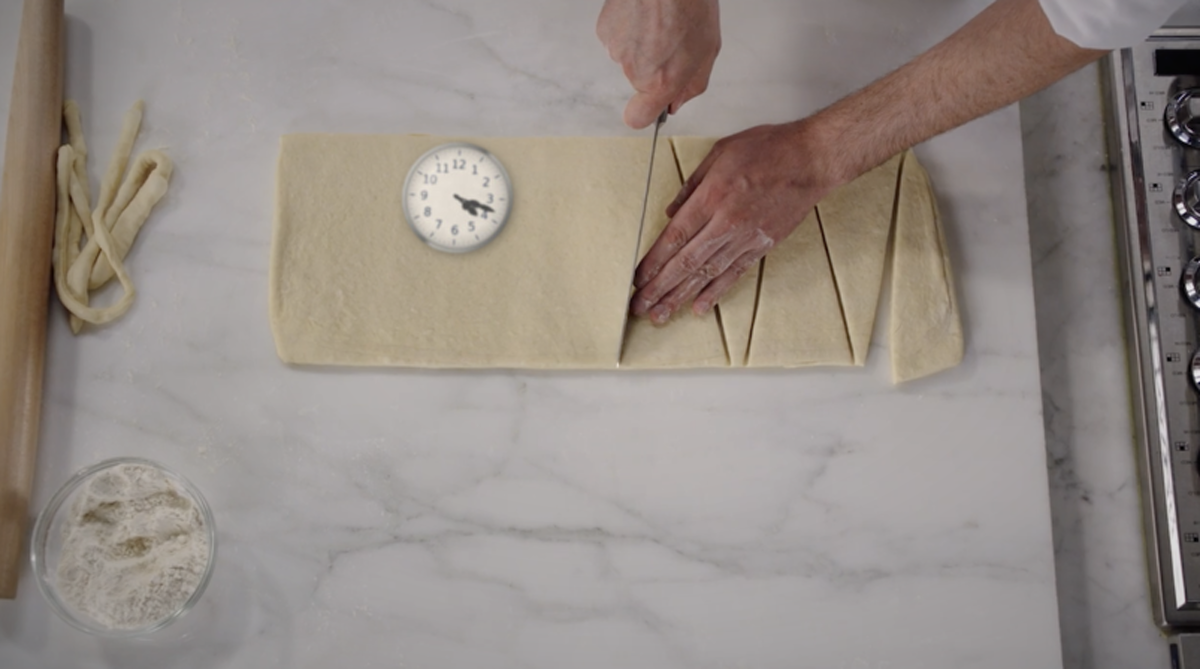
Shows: 4:18
